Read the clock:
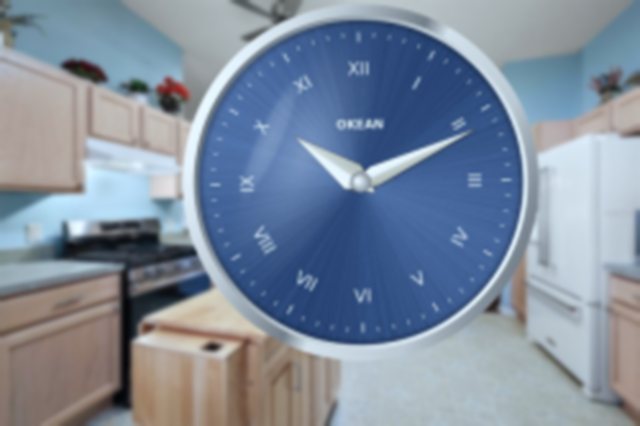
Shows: 10:11
